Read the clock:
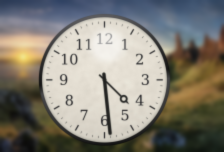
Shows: 4:29
